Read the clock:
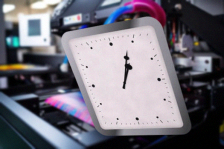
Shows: 1:04
